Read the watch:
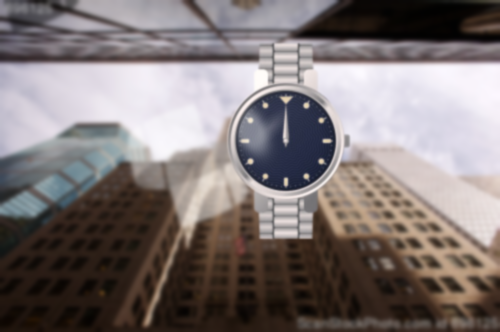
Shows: 12:00
